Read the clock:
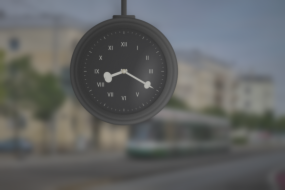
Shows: 8:20
